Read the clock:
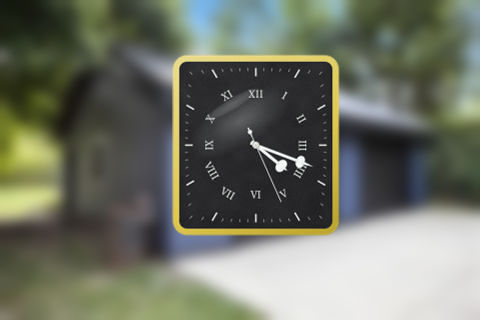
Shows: 4:18:26
